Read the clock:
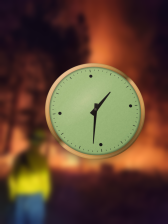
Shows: 1:32
